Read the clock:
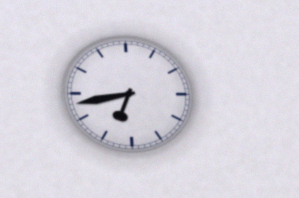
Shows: 6:43
